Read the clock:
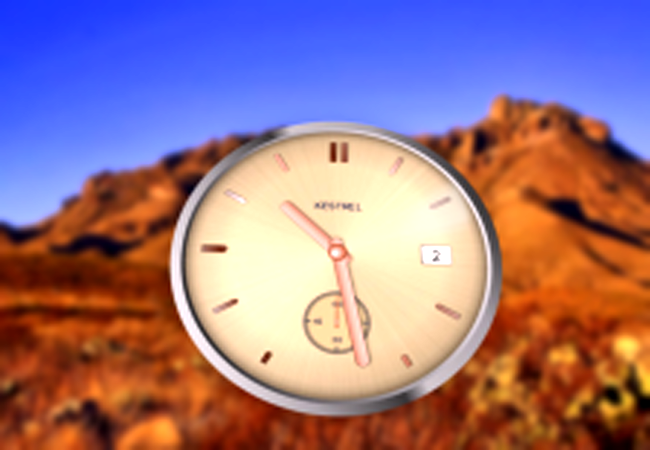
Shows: 10:28
